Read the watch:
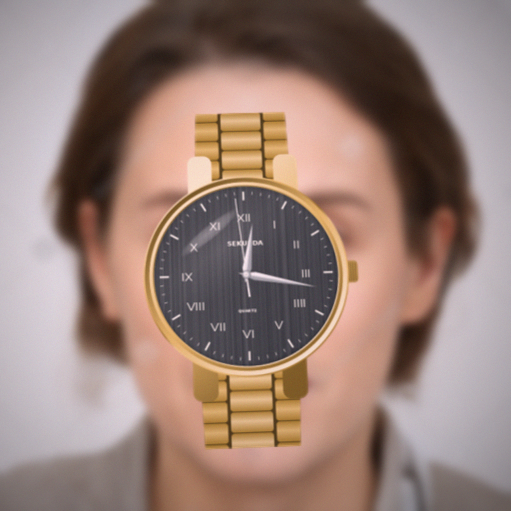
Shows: 12:16:59
